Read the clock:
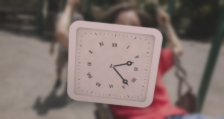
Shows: 2:23
